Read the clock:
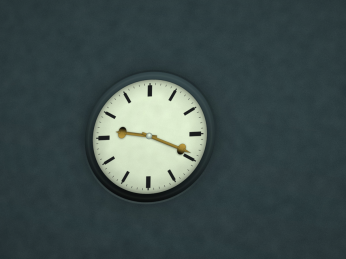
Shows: 9:19
